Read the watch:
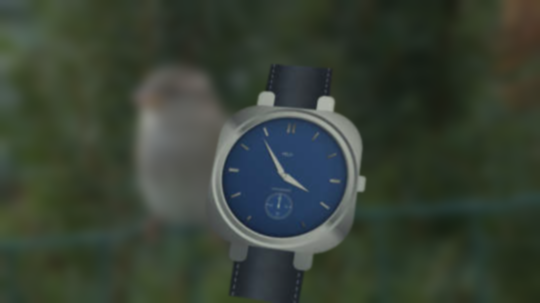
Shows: 3:54
